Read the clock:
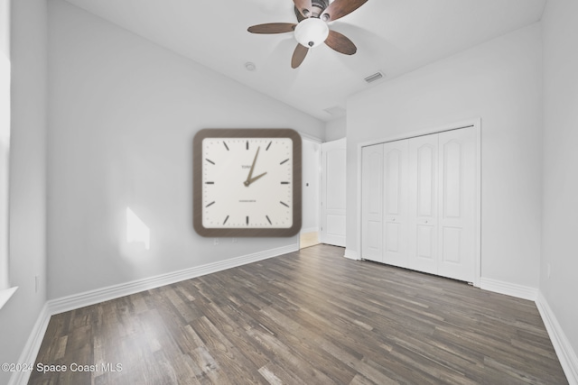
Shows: 2:03
